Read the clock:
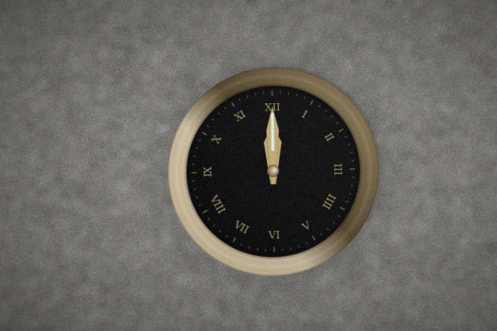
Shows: 12:00
